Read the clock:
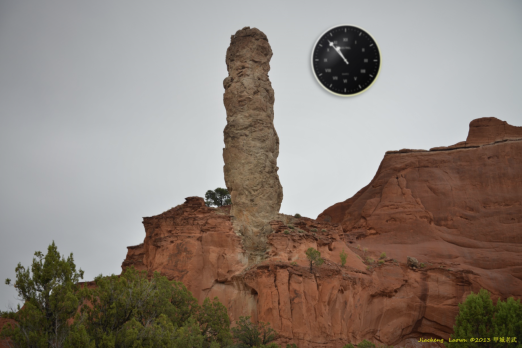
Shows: 10:53
